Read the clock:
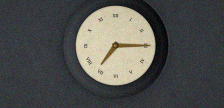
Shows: 7:15
